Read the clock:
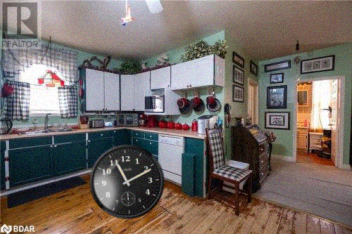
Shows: 11:11
